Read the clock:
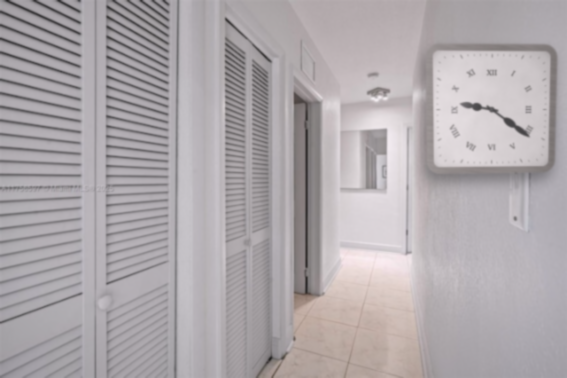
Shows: 9:21
